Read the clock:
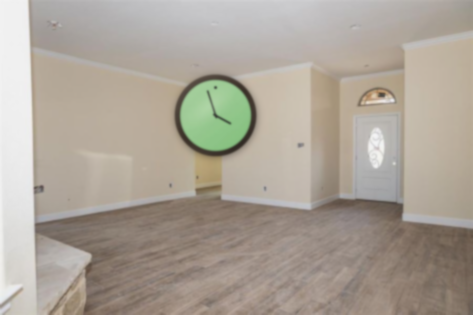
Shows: 3:57
